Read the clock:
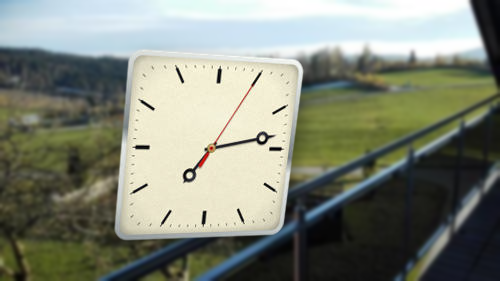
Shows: 7:13:05
